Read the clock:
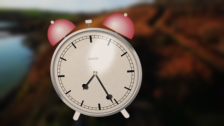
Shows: 7:26
